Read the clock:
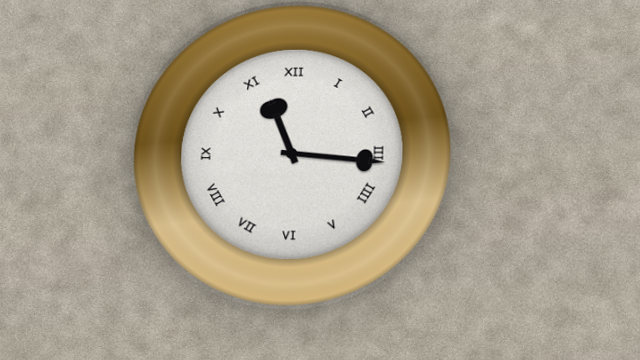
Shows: 11:16
